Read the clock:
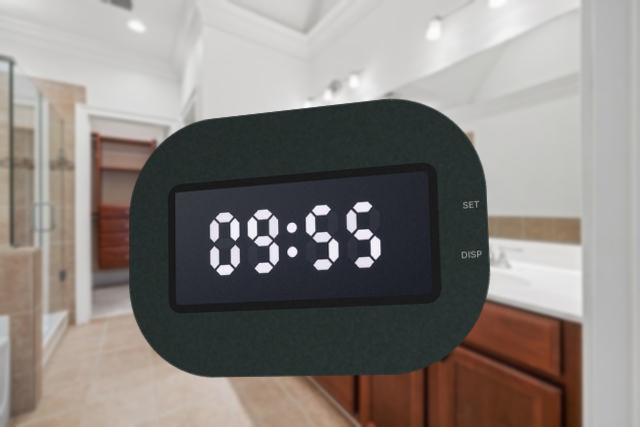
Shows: 9:55
